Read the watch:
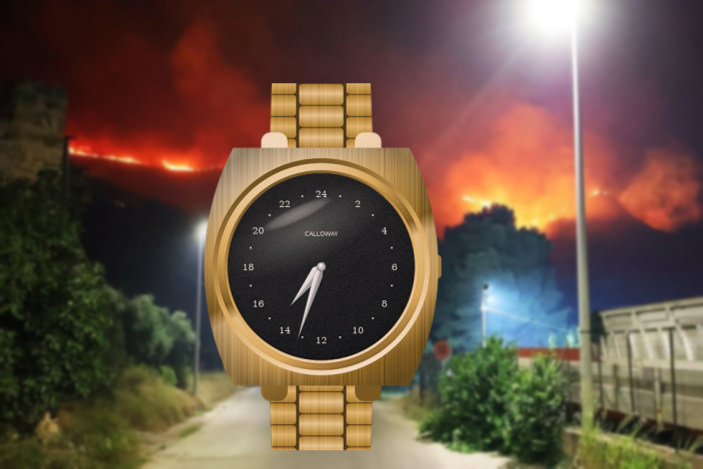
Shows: 14:33
